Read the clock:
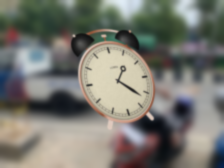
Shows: 1:22
